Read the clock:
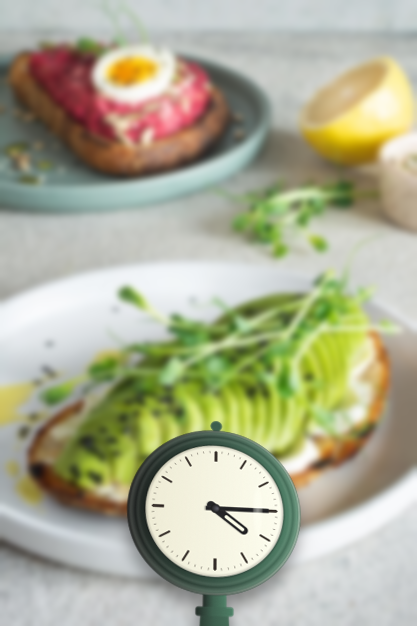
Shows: 4:15
